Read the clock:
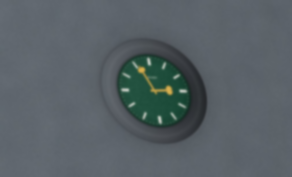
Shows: 2:56
